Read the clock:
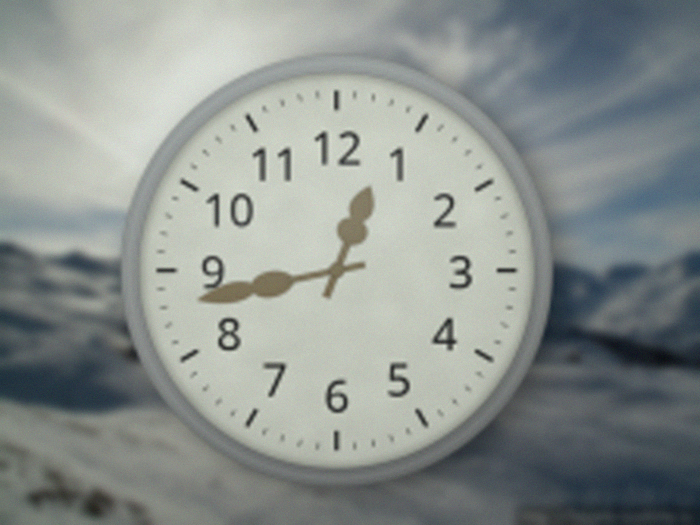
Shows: 12:43
